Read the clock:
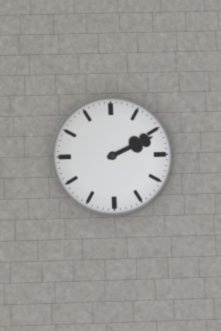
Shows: 2:11
